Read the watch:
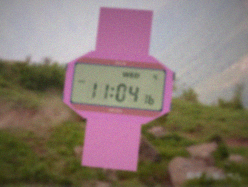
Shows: 11:04
